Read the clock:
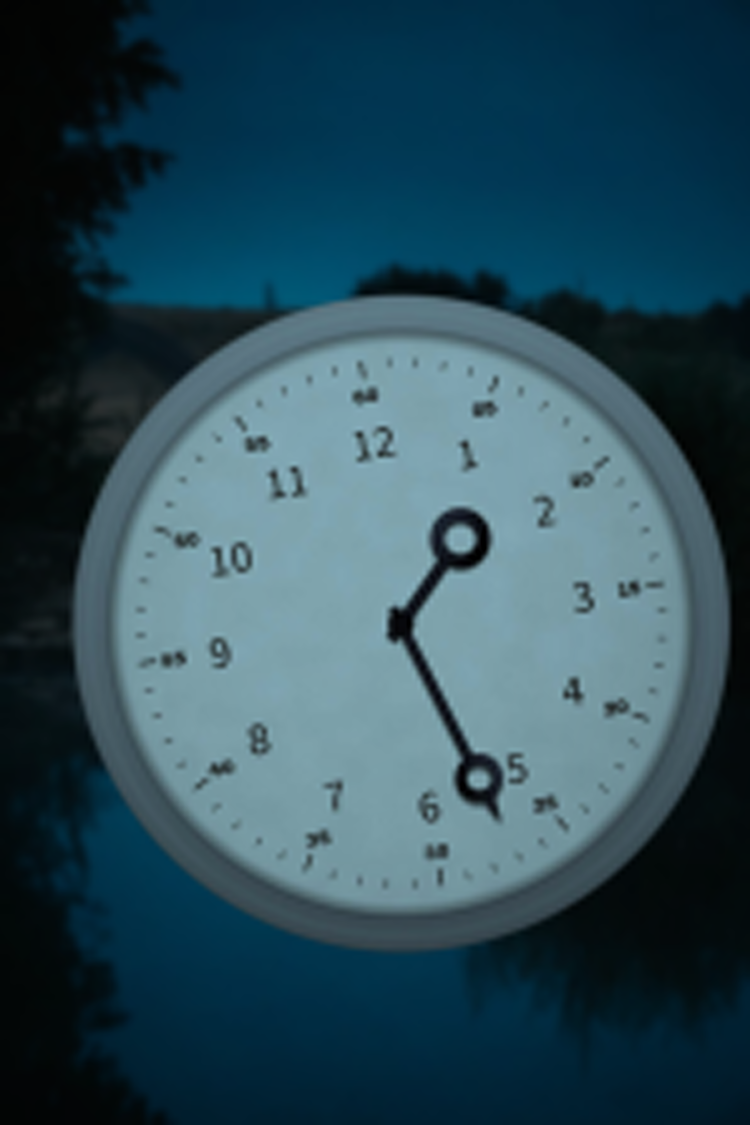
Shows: 1:27
